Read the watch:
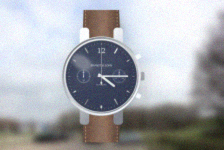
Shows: 4:15
